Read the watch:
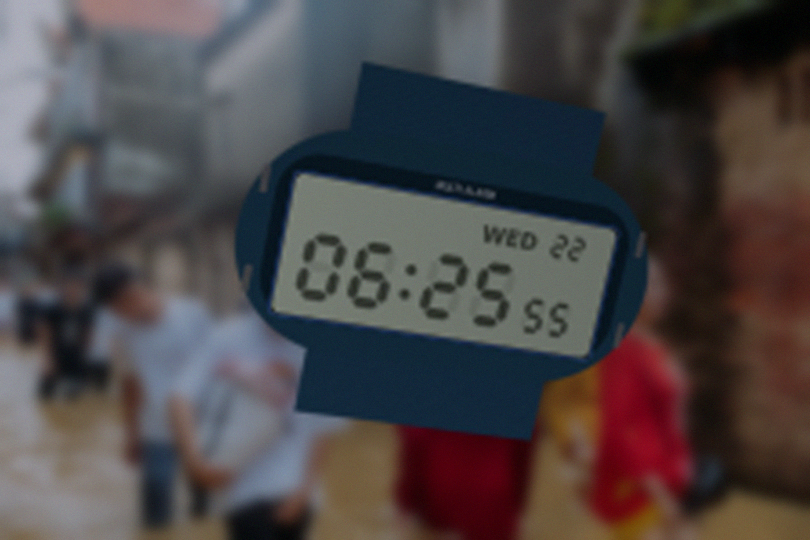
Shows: 6:25:55
